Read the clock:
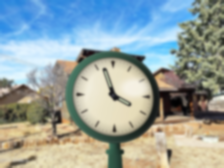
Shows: 3:57
